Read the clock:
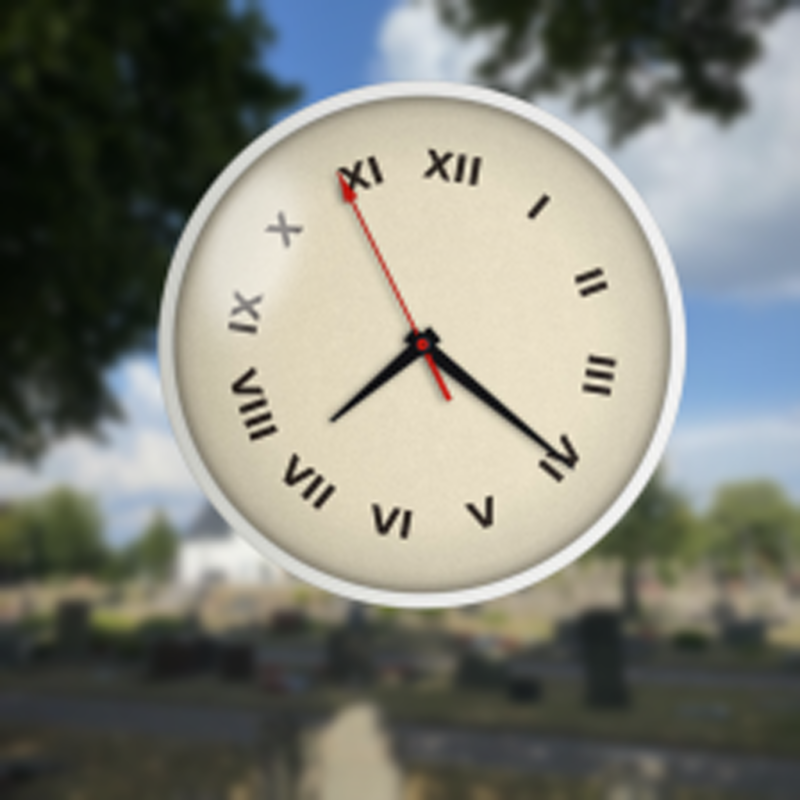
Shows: 7:19:54
